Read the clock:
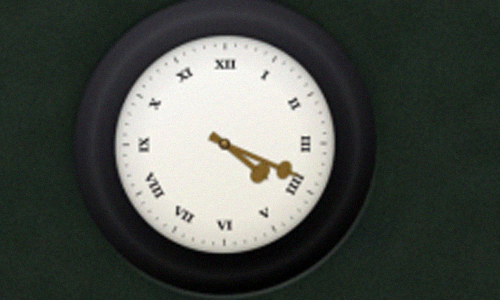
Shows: 4:19
